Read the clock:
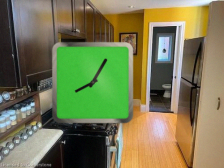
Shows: 8:05
